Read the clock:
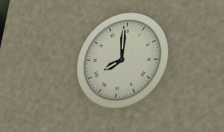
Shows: 7:59
